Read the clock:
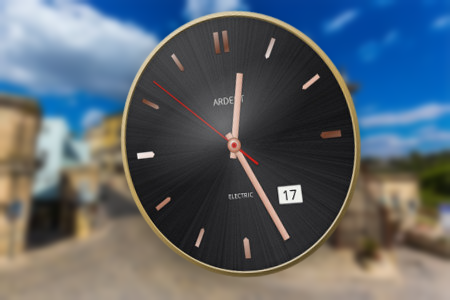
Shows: 12:25:52
